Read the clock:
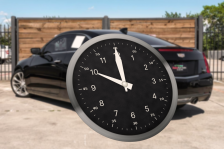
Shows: 10:00
